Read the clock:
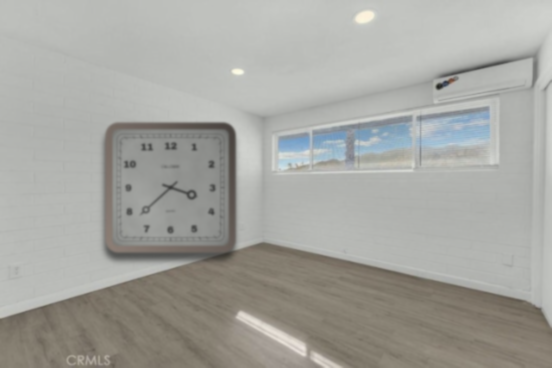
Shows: 3:38
